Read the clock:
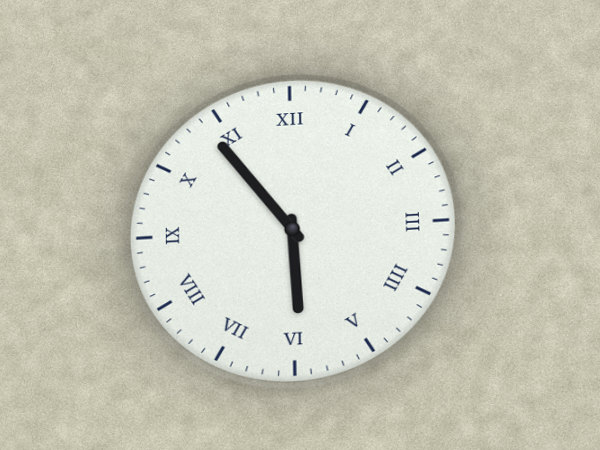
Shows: 5:54
